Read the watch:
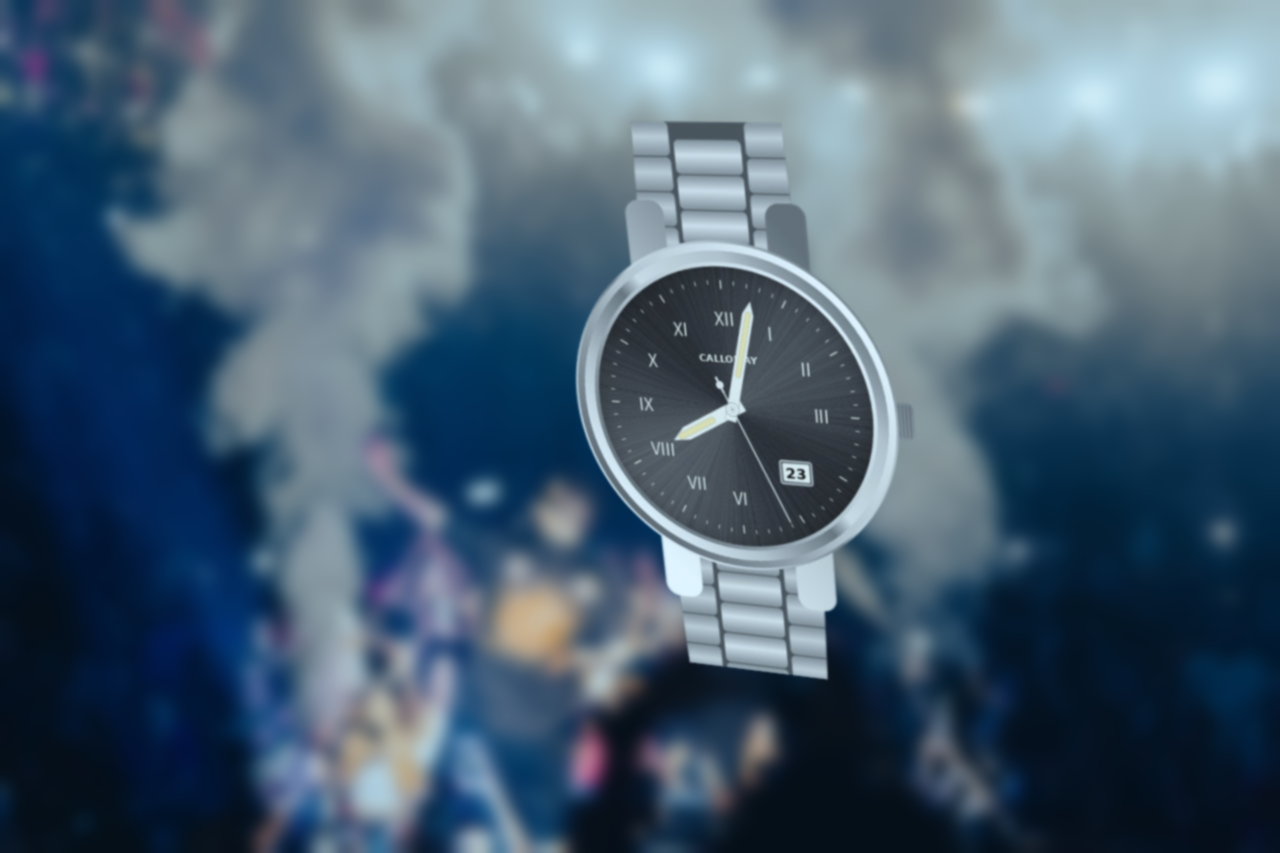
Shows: 8:02:26
